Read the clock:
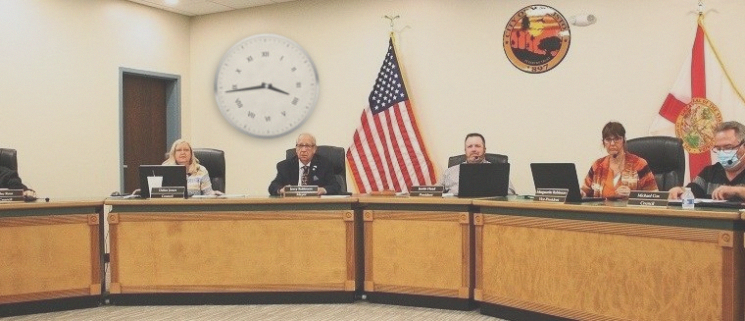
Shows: 3:44
